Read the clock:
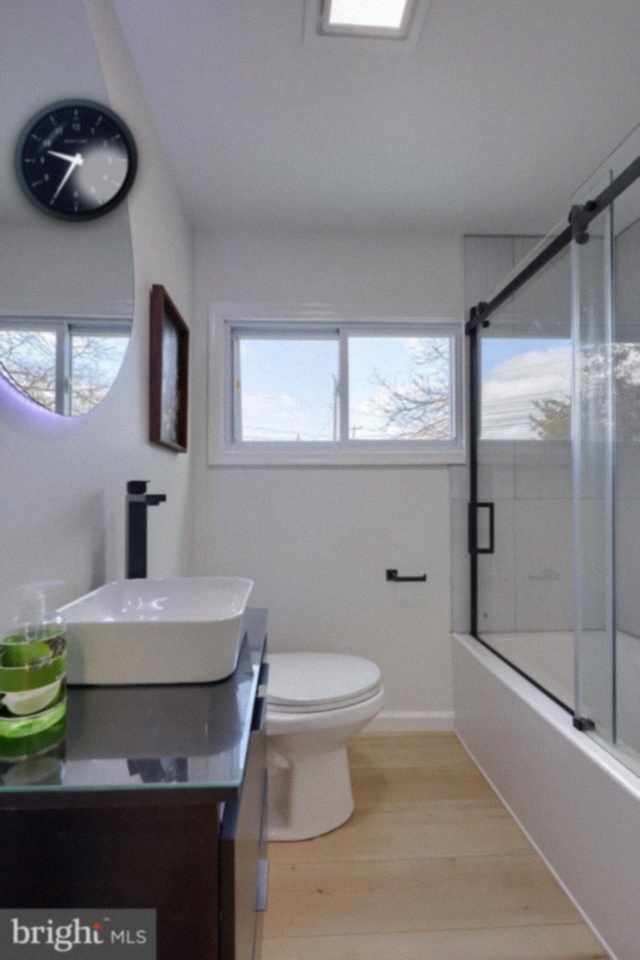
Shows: 9:35
